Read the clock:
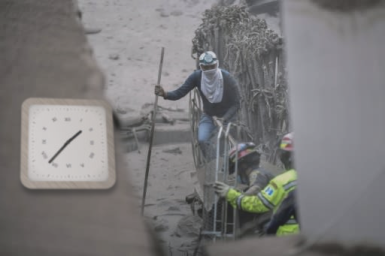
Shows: 1:37
